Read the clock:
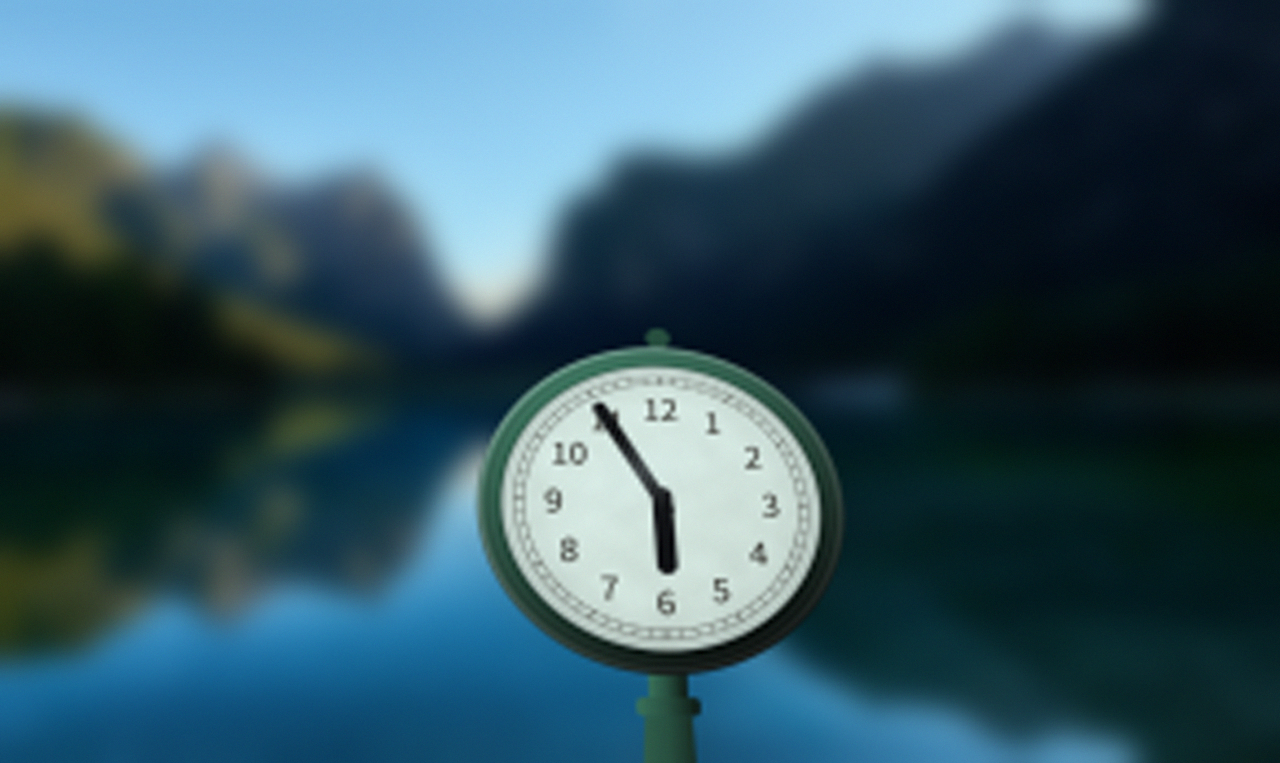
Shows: 5:55
